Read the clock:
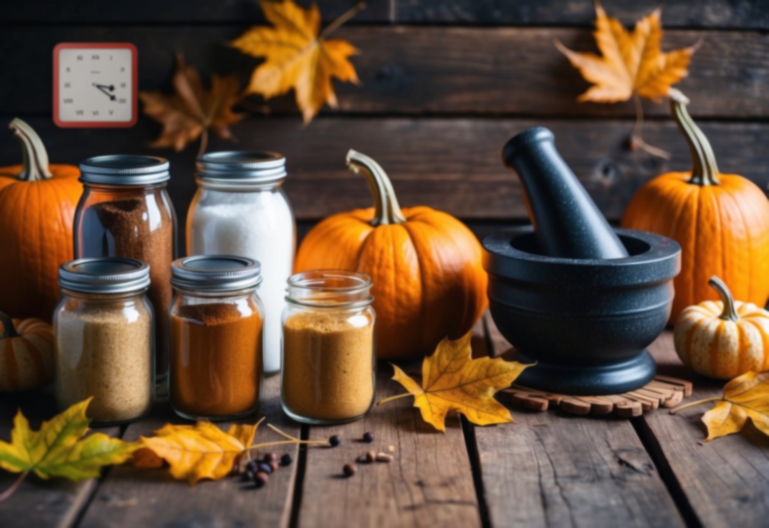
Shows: 3:21
